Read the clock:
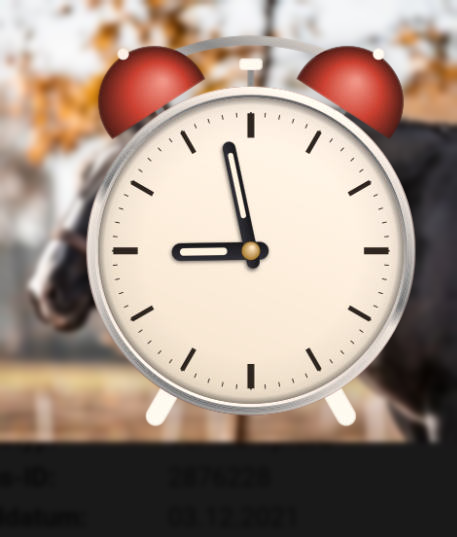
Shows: 8:58
